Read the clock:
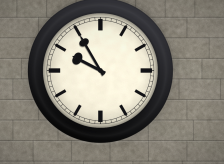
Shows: 9:55
